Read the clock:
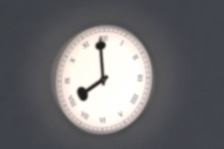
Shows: 7:59
